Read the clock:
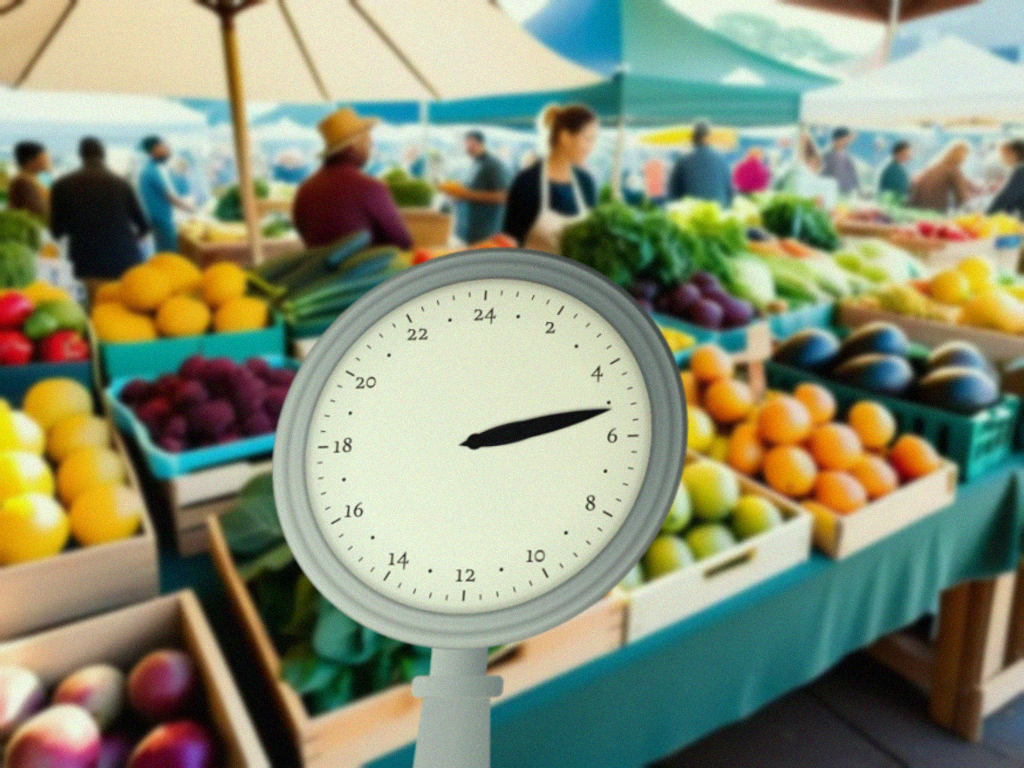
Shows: 5:13
